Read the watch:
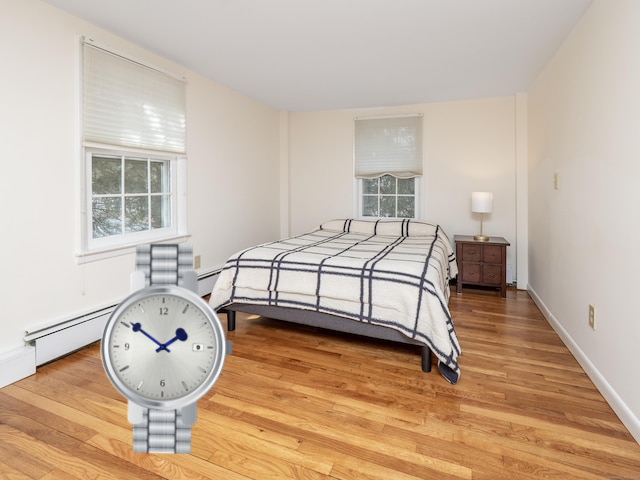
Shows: 1:51
